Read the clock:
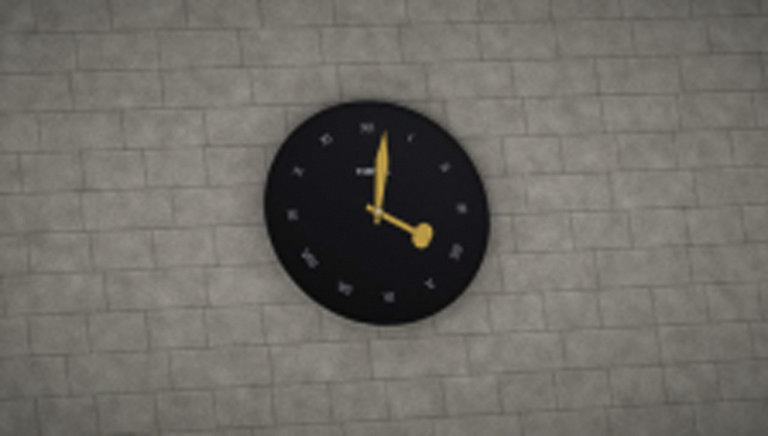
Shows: 4:02
